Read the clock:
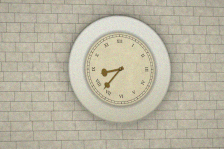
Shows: 8:37
